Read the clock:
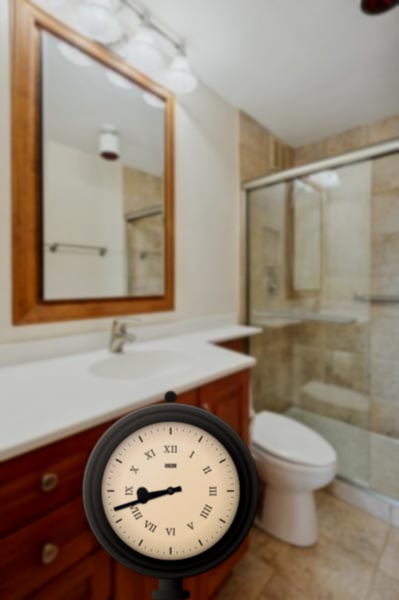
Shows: 8:42
